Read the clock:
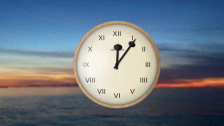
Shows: 12:06
